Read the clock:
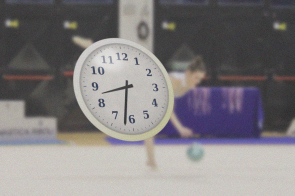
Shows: 8:32
